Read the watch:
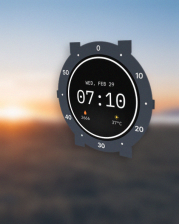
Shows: 7:10
